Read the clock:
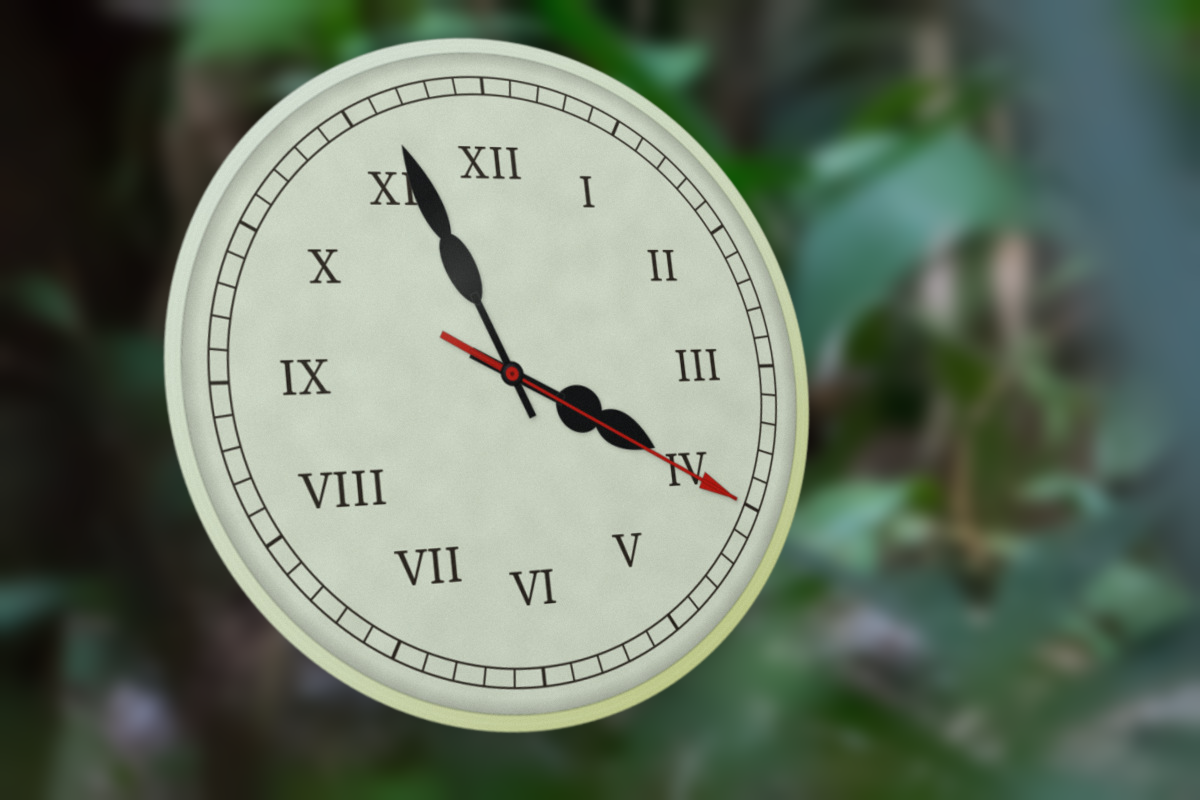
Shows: 3:56:20
